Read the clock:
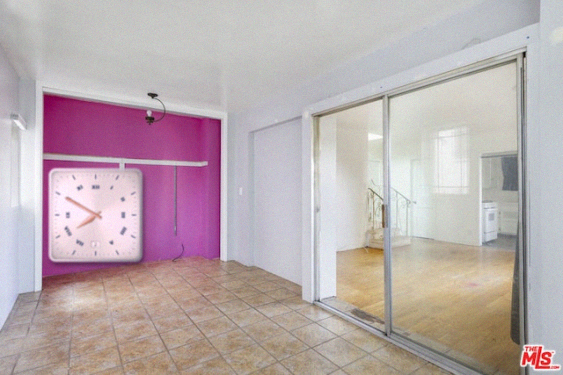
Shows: 7:50
